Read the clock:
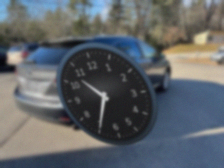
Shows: 10:35
